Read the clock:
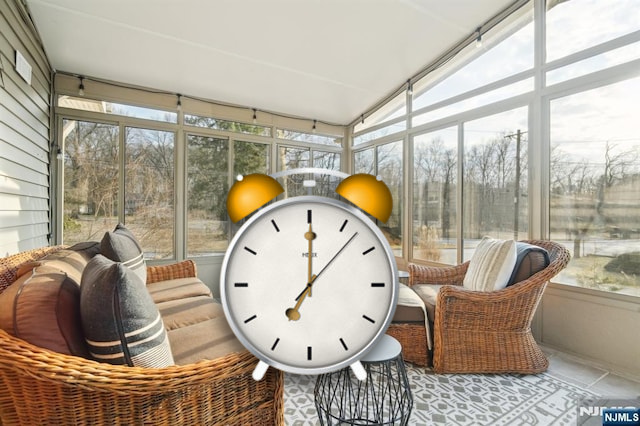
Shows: 7:00:07
